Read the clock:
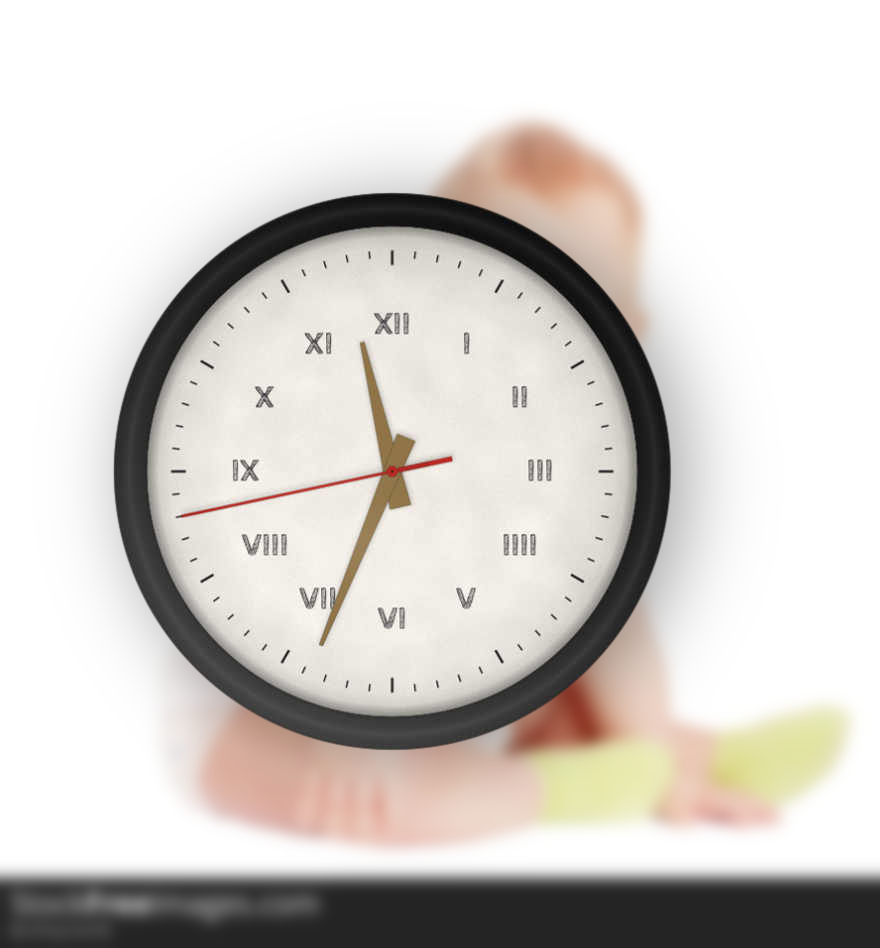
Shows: 11:33:43
